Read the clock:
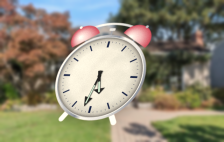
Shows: 5:32
